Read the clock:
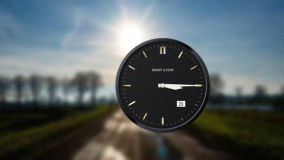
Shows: 3:15
